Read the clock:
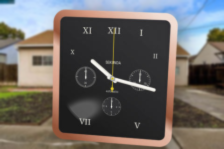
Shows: 10:17
